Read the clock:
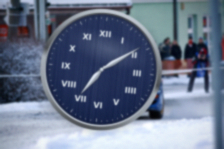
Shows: 7:09
